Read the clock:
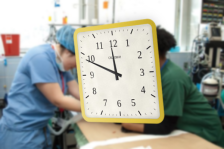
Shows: 11:49
